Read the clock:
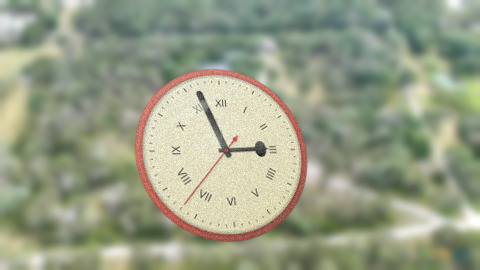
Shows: 2:56:37
